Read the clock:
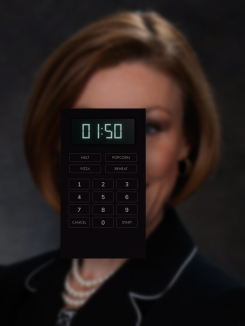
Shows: 1:50
